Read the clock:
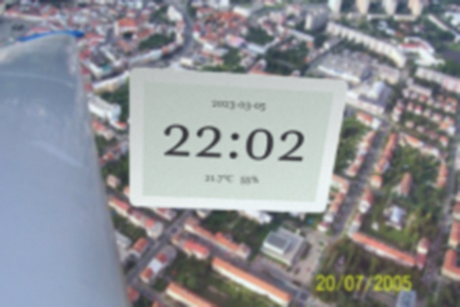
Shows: 22:02
